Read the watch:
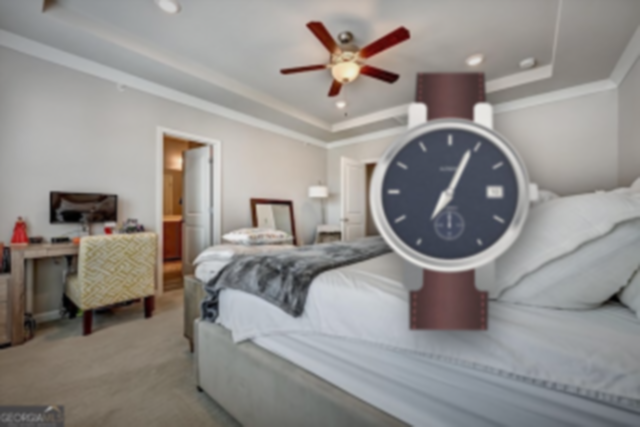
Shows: 7:04
